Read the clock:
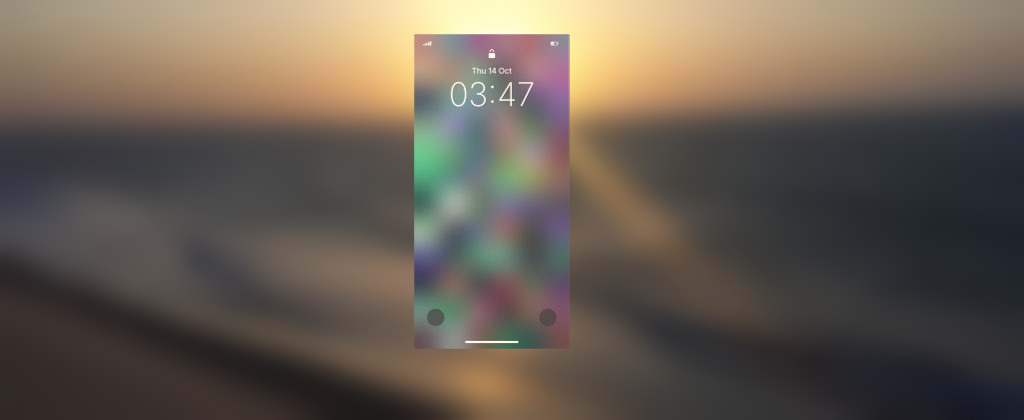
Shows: 3:47
